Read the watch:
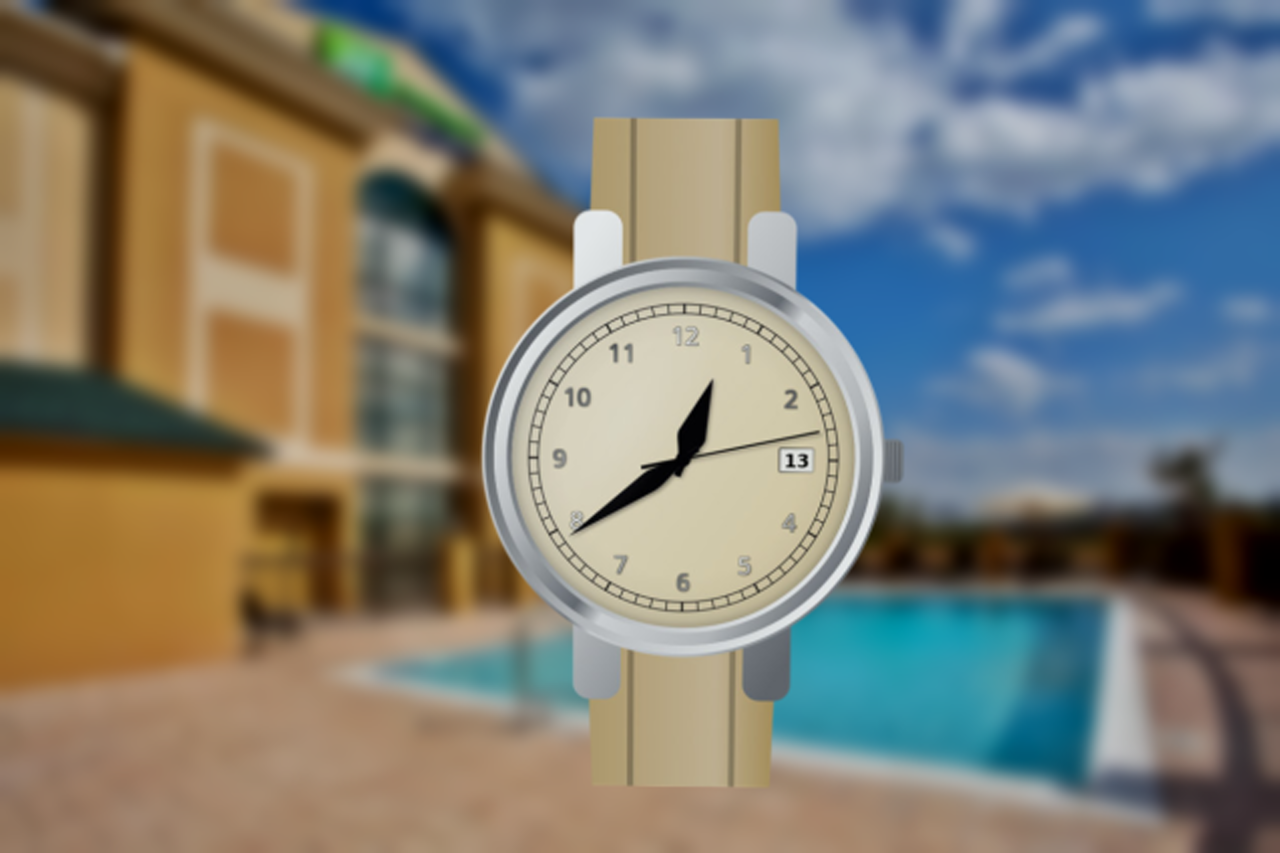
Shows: 12:39:13
